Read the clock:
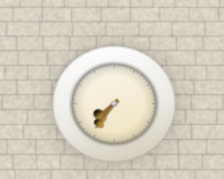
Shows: 7:36
